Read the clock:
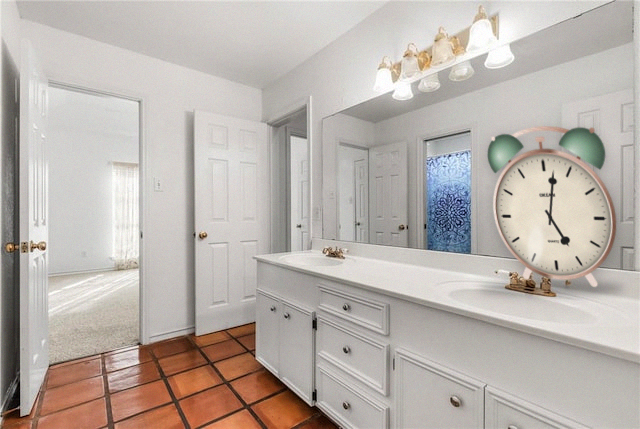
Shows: 5:02
